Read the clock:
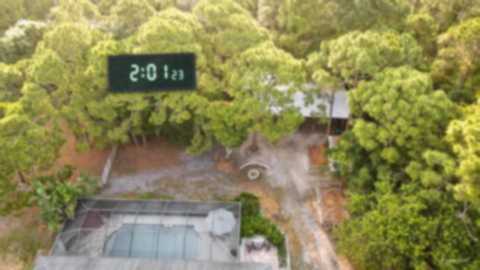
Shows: 2:01
